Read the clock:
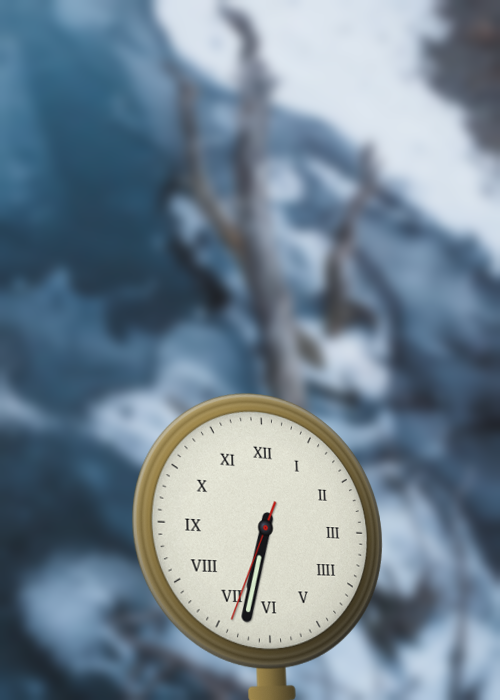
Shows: 6:32:34
